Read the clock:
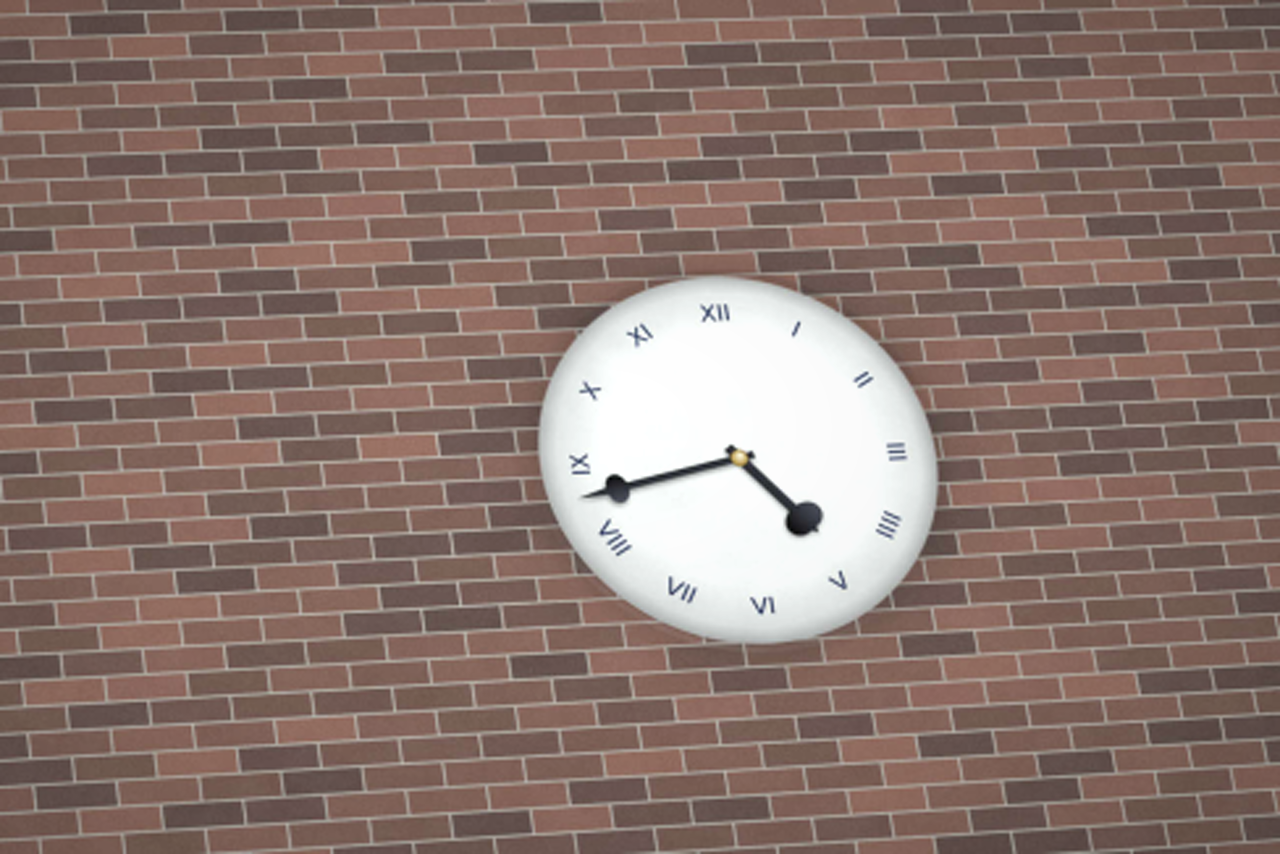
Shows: 4:43
